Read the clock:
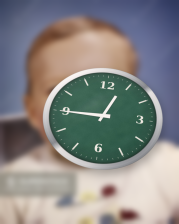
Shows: 12:45
